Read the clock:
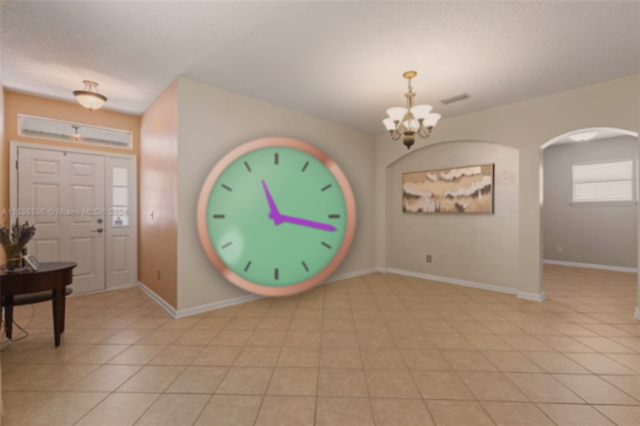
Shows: 11:17
